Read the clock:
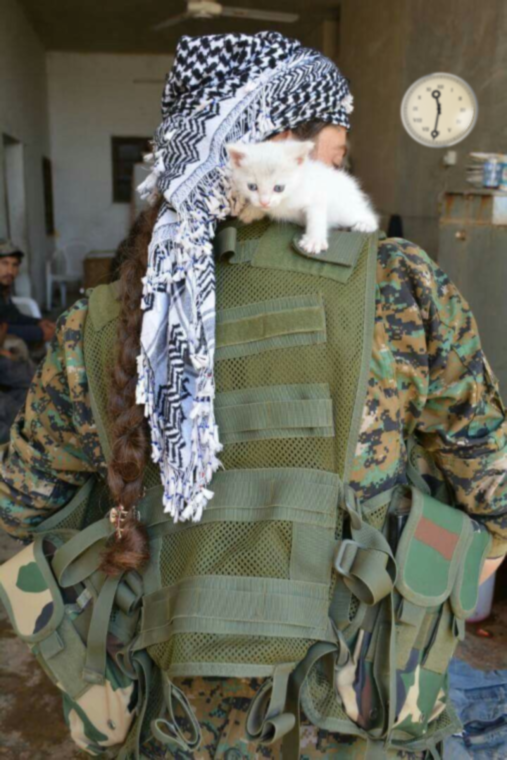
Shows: 11:31
